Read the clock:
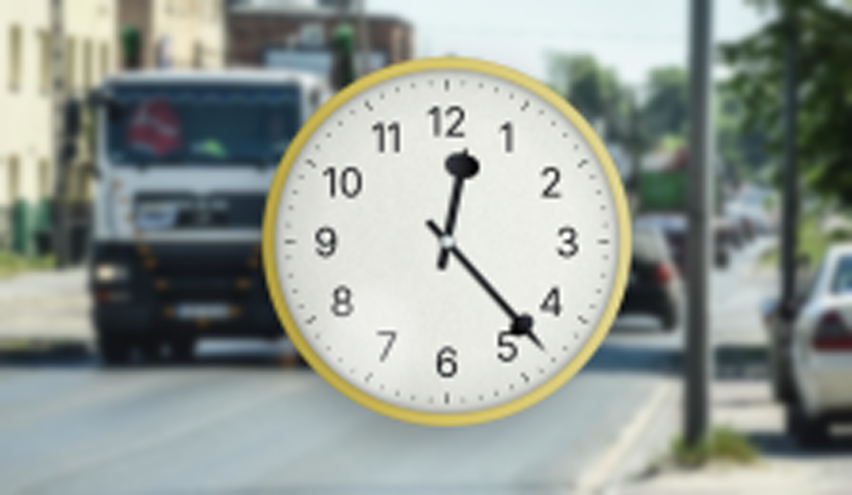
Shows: 12:23
